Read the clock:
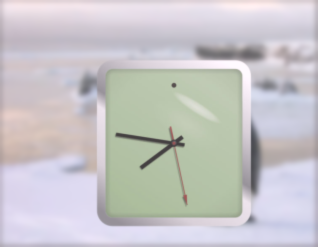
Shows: 7:46:28
